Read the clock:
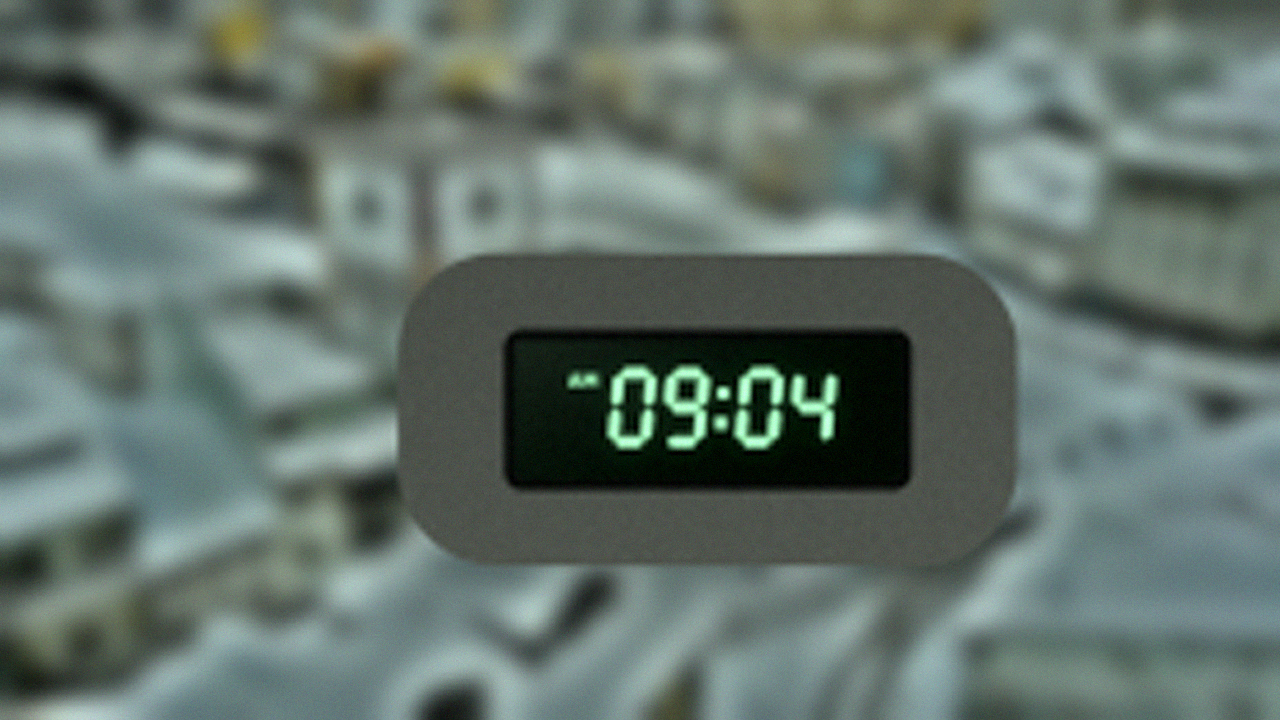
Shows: 9:04
